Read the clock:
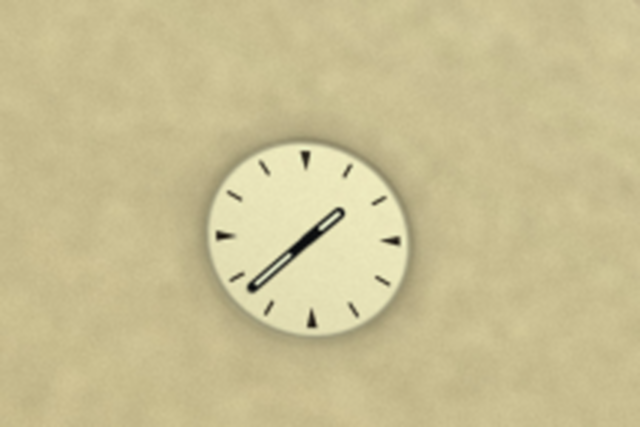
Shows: 1:38
